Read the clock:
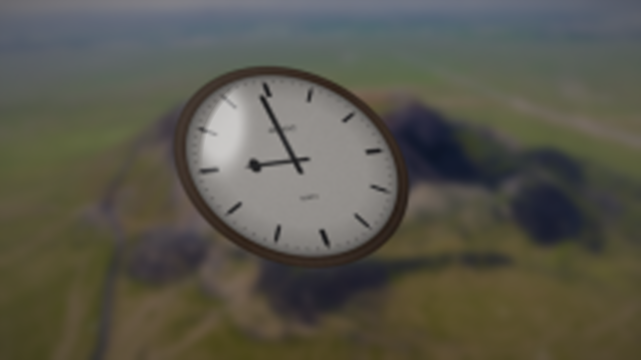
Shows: 8:59
